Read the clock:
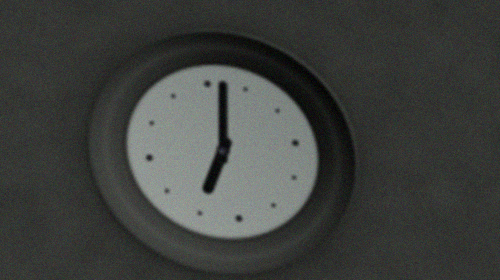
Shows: 7:02
